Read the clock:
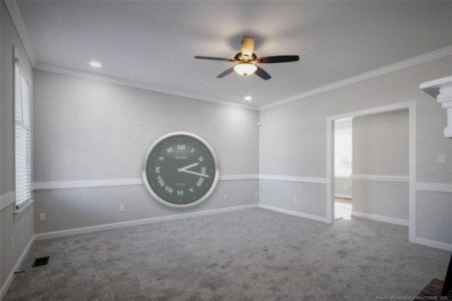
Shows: 2:17
